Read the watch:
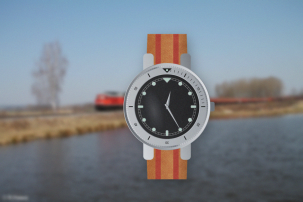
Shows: 12:25
